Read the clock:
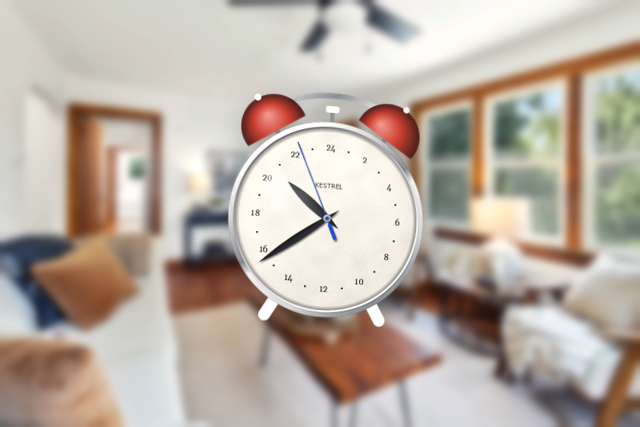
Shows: 20:38:56
